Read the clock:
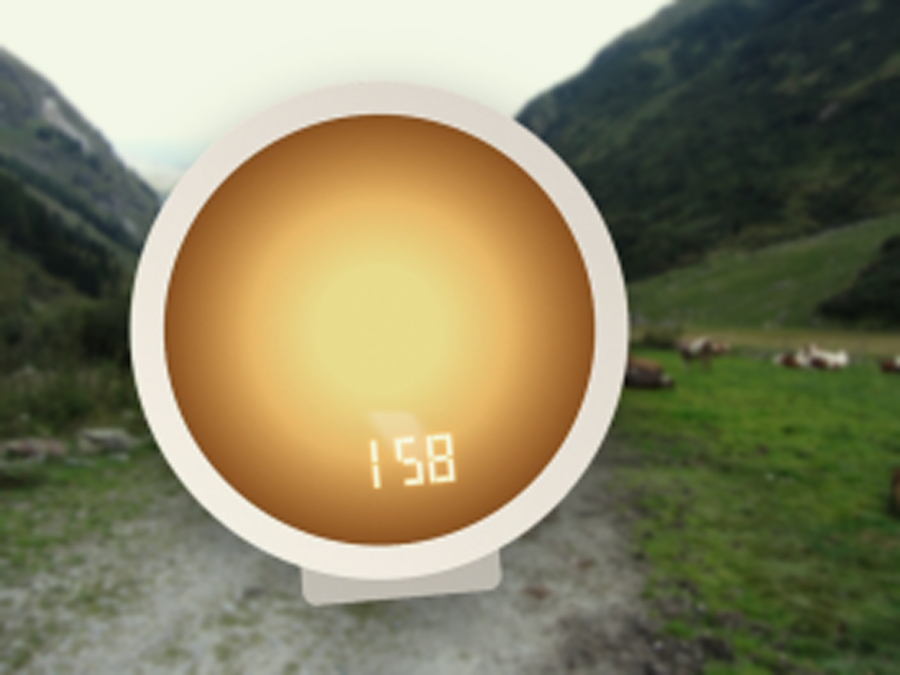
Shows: 1:58
